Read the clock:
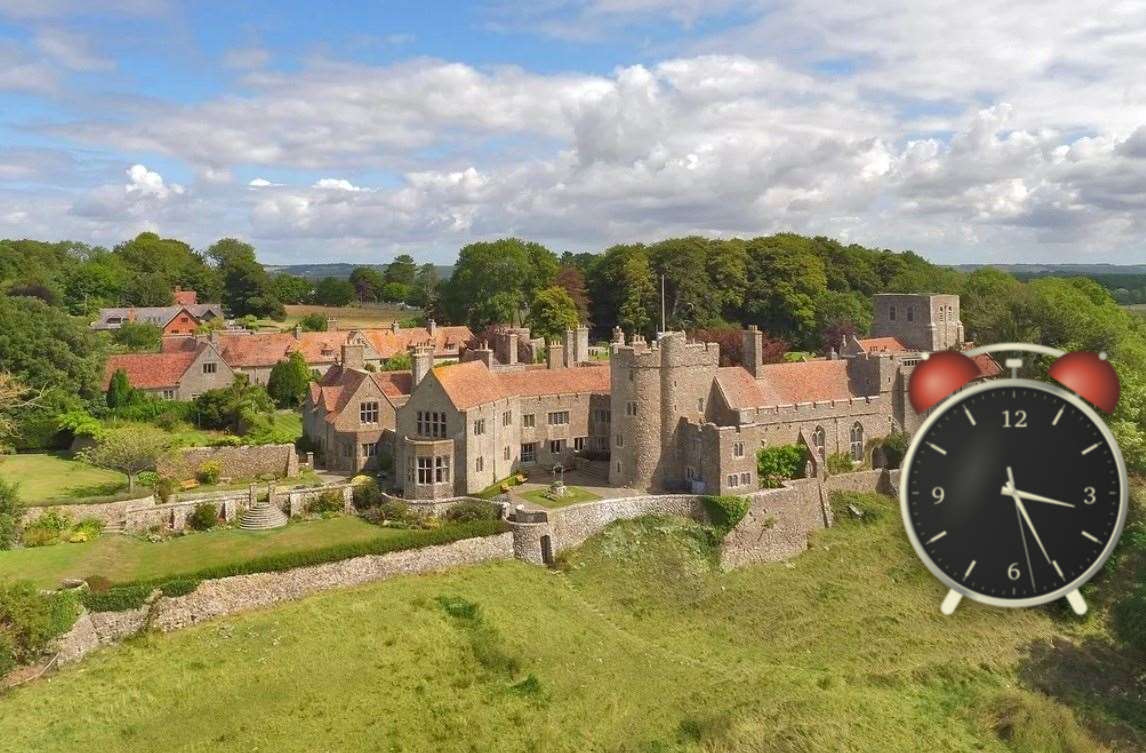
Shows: 3:25:28
